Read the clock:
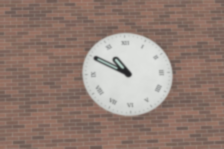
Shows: 10:50
